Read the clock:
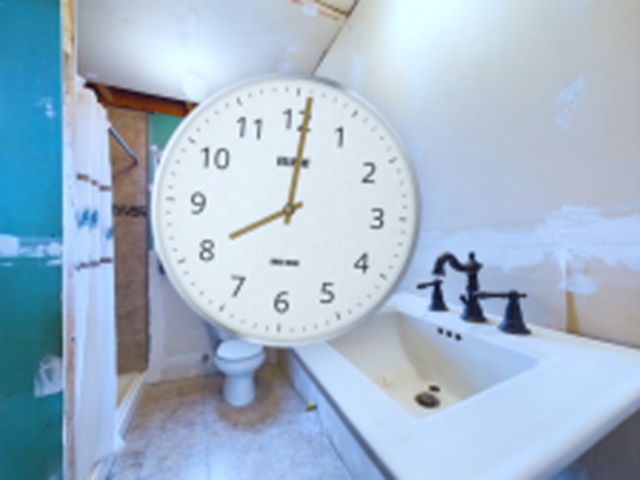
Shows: 8:01
